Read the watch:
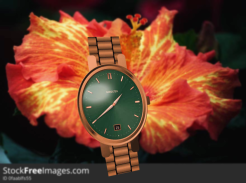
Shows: 1:40
